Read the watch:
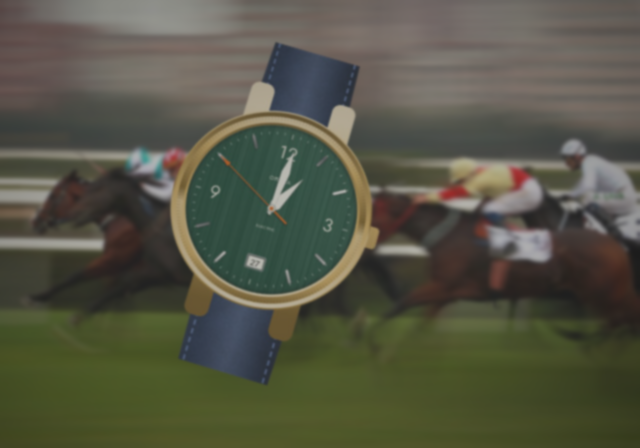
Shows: 1:00:50
